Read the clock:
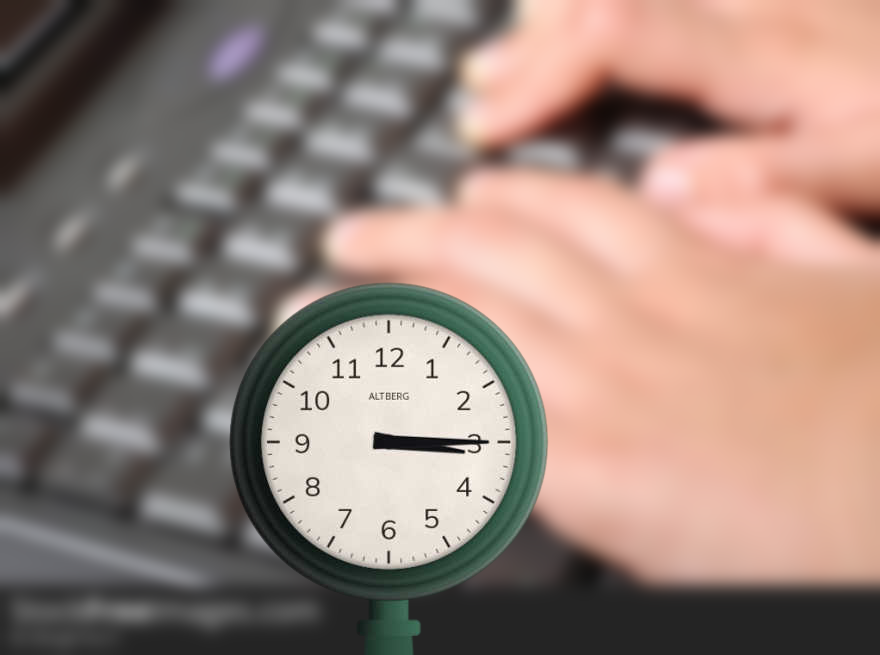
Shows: 3:15
